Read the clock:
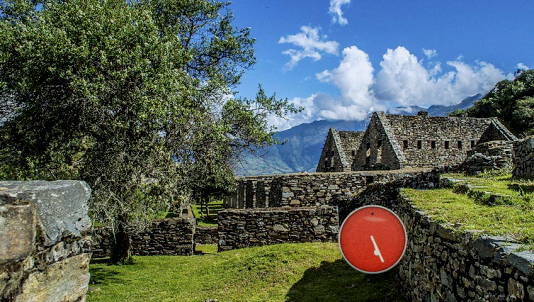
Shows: 5:26
